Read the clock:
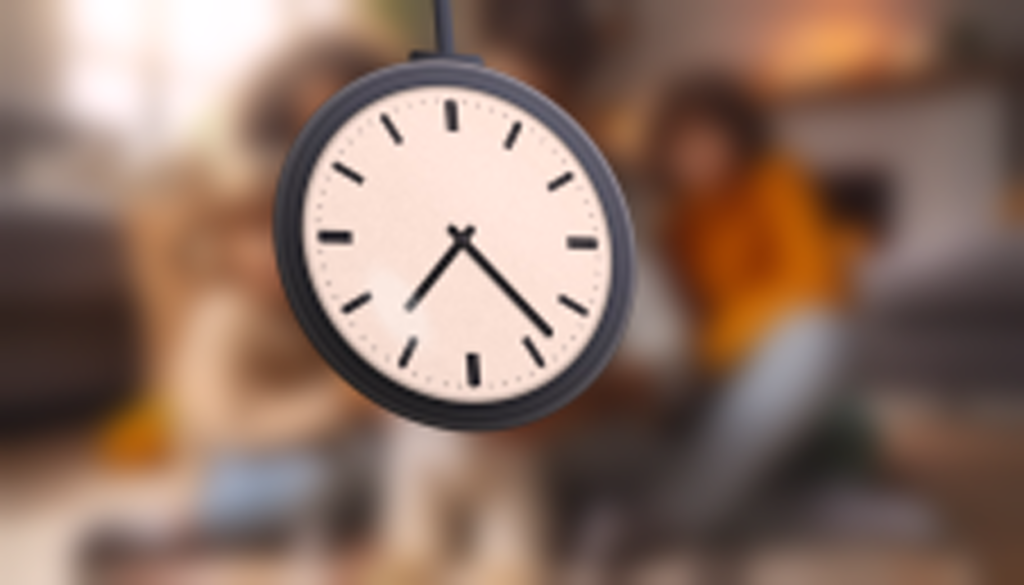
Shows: 7:23
